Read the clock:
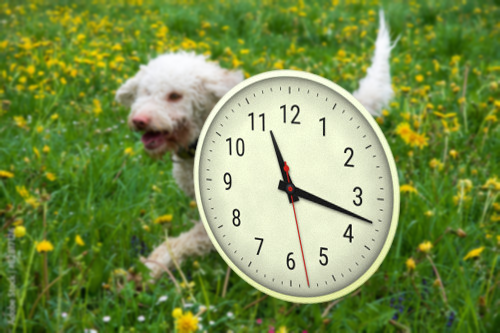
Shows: 11:17:28
